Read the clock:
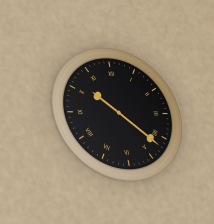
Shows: 10:22
